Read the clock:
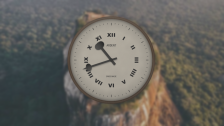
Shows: 10:42
